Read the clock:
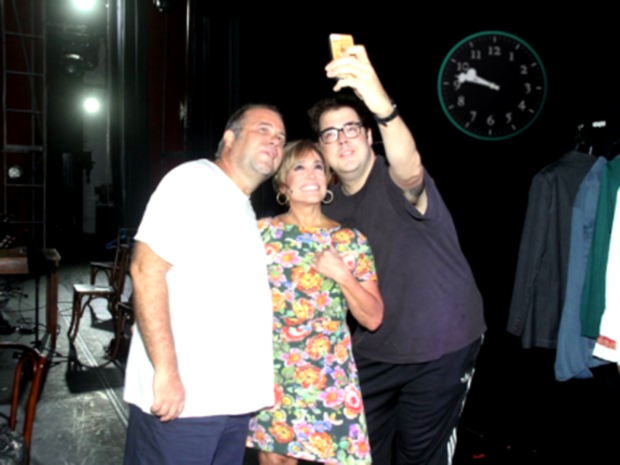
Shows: 9:47
